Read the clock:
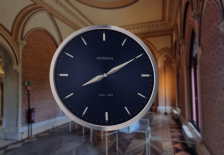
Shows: 8:10
